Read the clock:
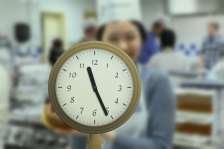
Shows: 11:26
